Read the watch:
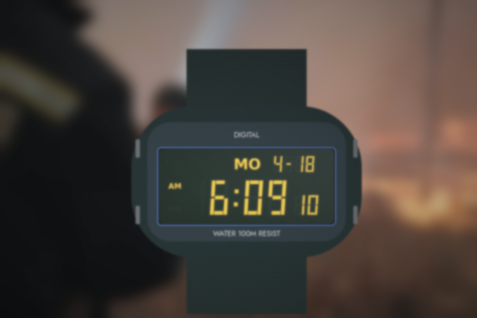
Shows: 6:09:10
